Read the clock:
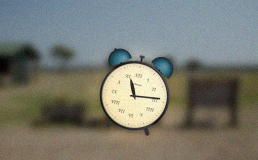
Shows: 11:14
